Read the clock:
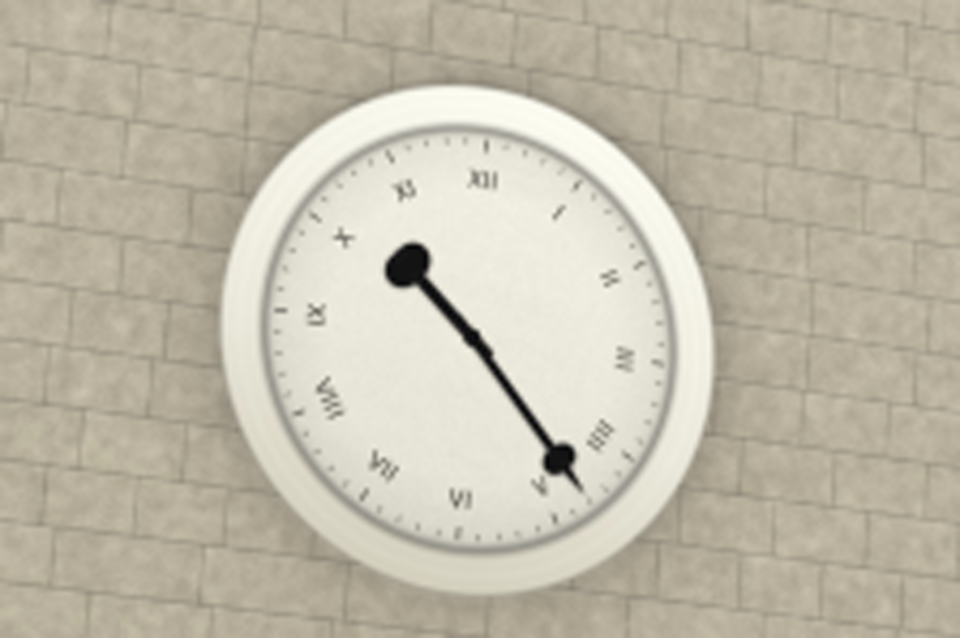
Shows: 10:23
